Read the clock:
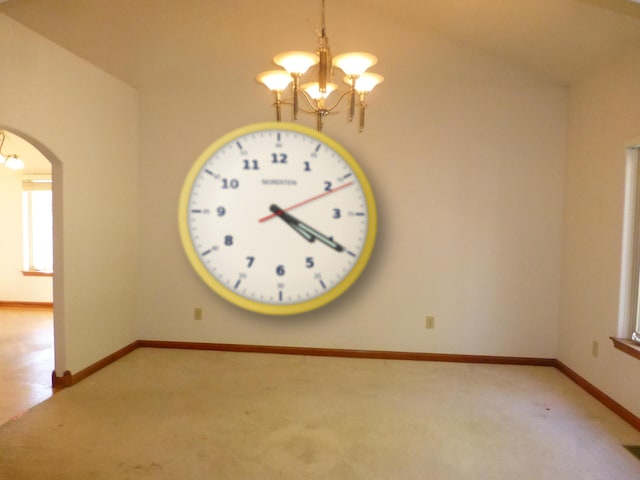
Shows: 4:20:11
